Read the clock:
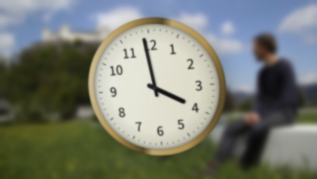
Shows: 3:59
